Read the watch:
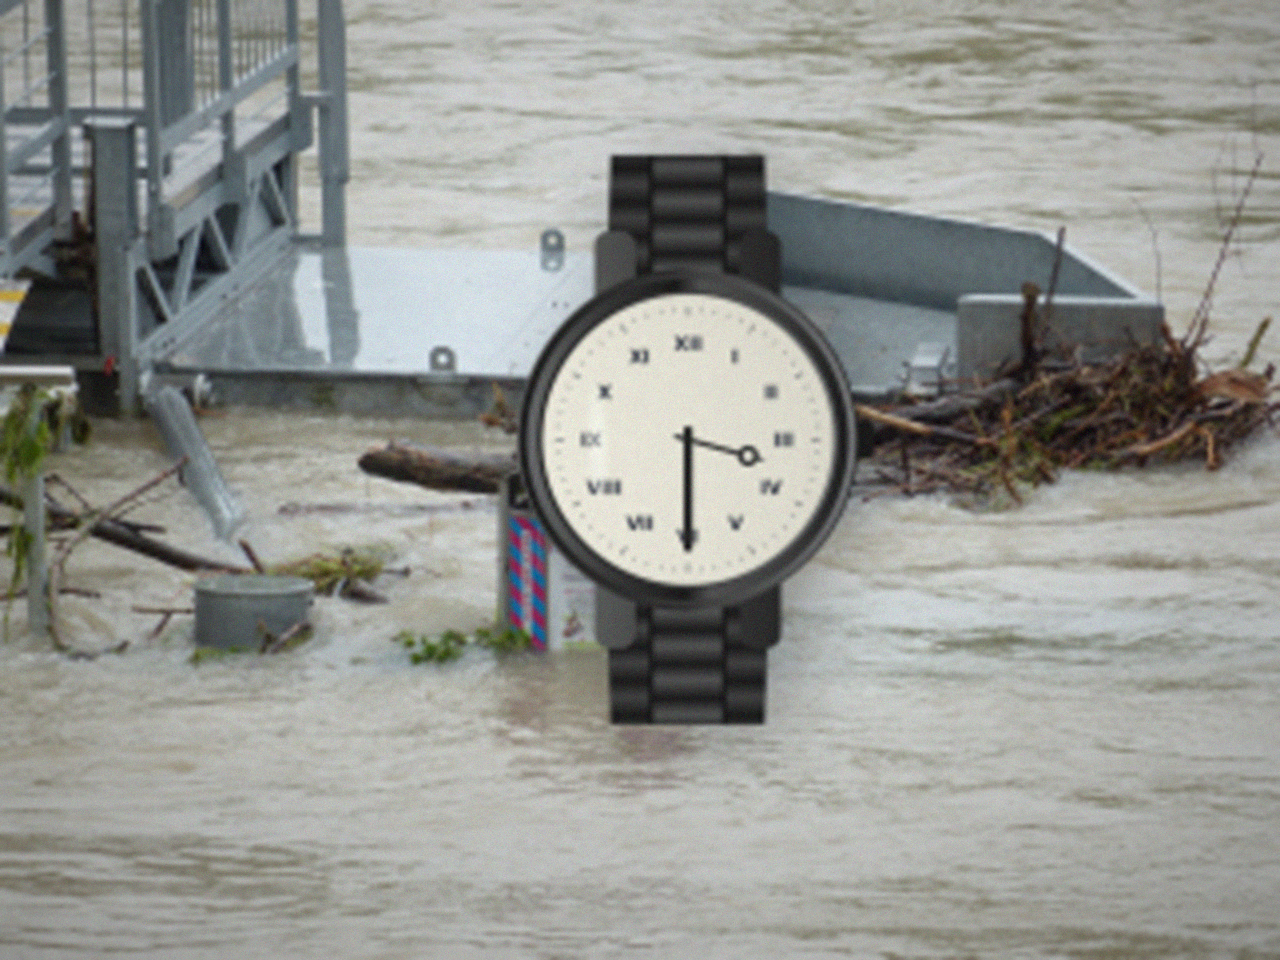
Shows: 3:30
